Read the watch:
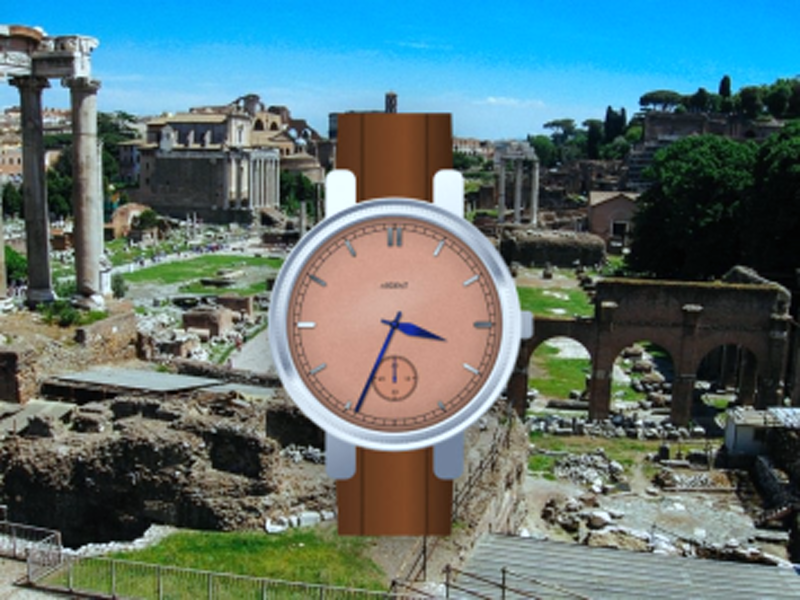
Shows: 3:34
